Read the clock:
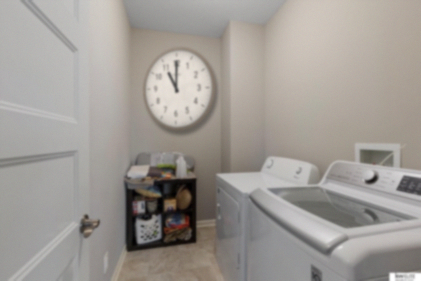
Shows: 11:00
